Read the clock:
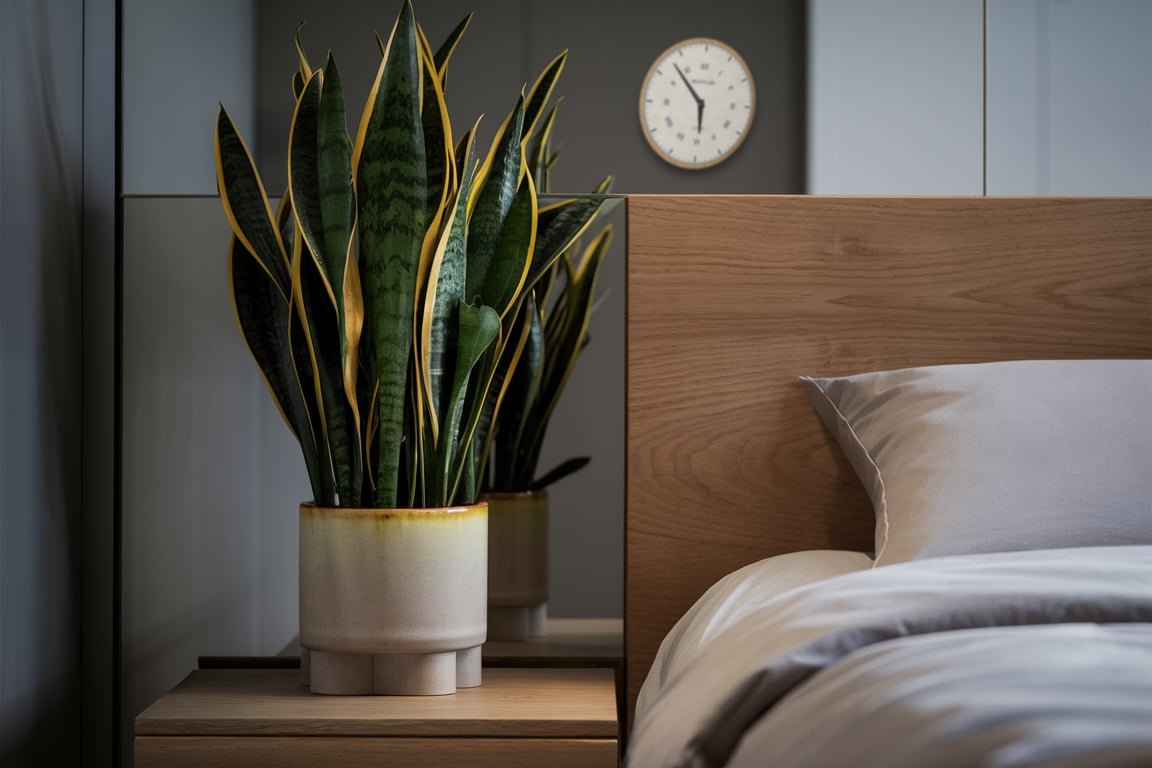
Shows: 5:53
